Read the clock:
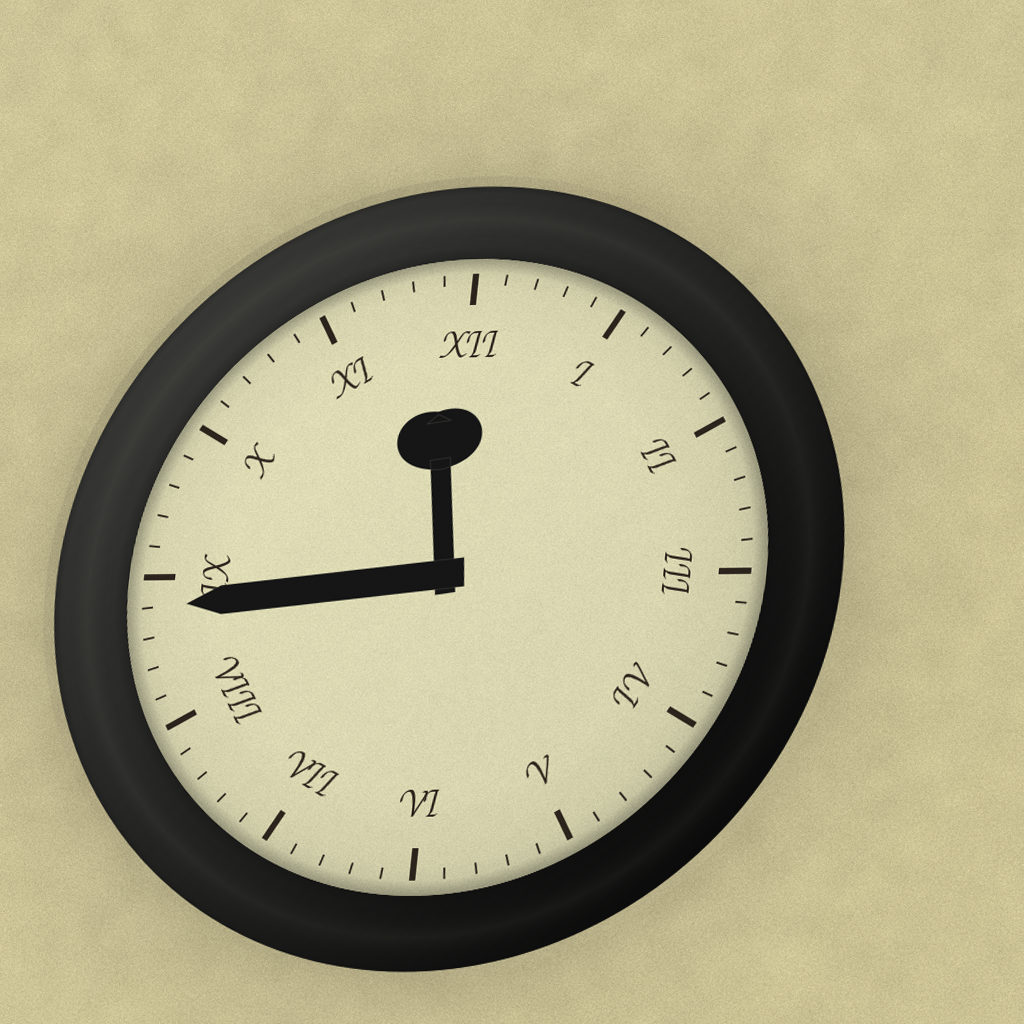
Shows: 11:44
